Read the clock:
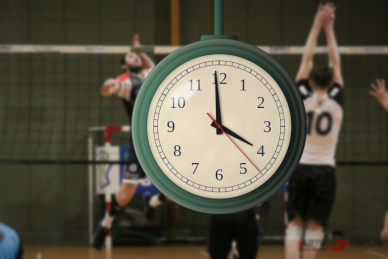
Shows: 3:59:23
